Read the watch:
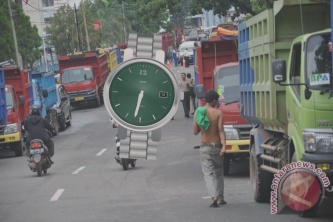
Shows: 6:32
